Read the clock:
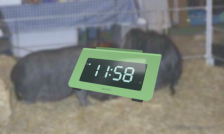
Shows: 11:58
